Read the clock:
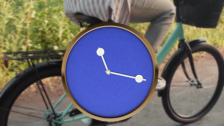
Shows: 11:17
